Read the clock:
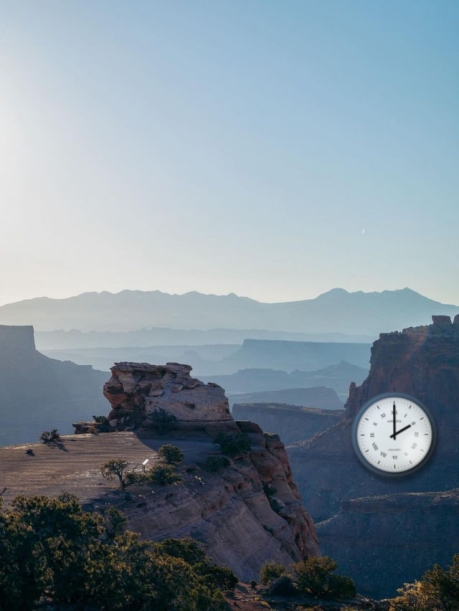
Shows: 2:00
